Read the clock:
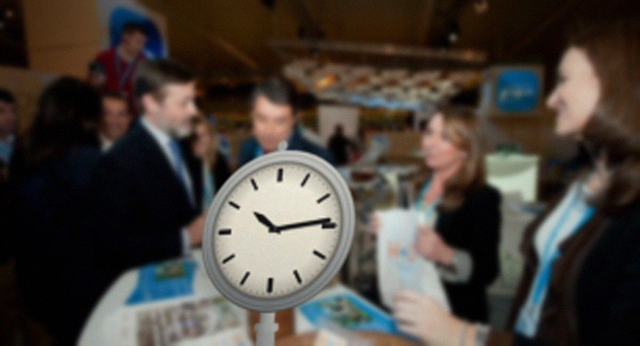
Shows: 10:14
